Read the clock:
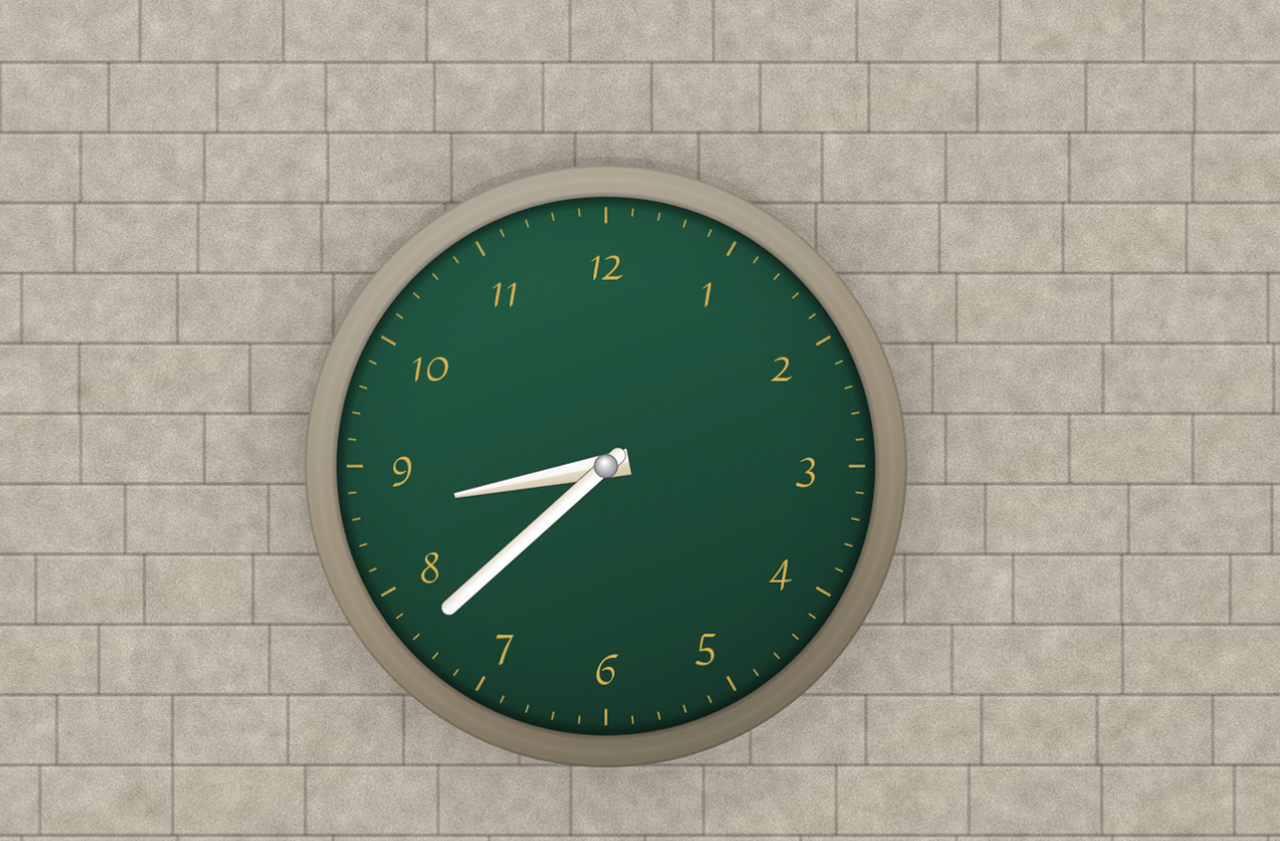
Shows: 8:38
